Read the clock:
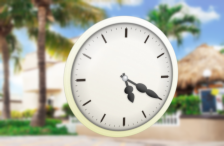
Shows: 5:20
